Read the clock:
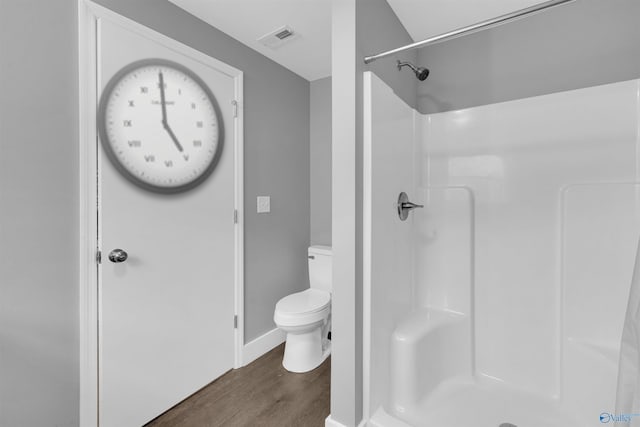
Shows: 5:00
